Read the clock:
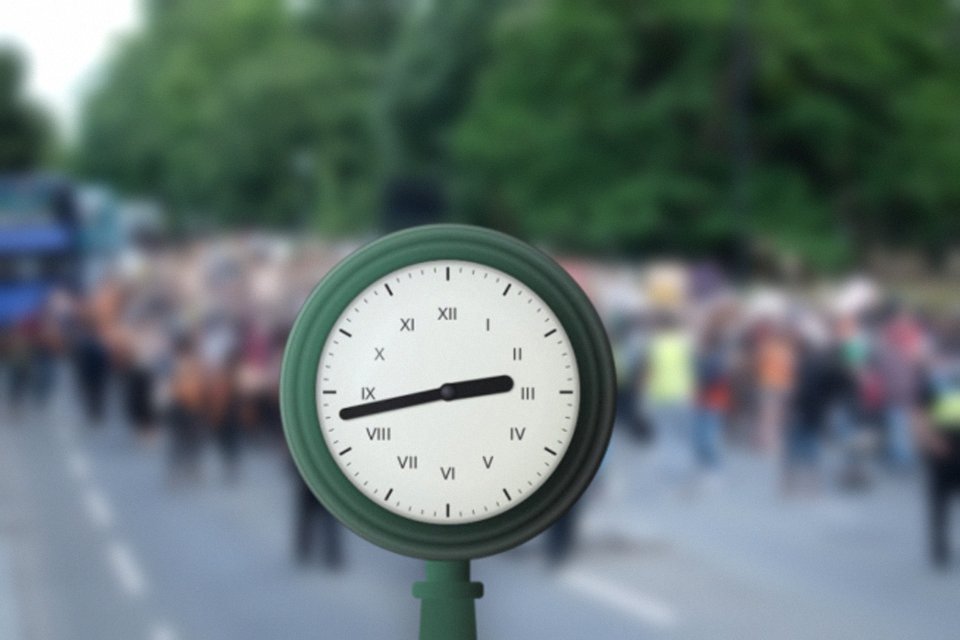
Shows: 2:43
